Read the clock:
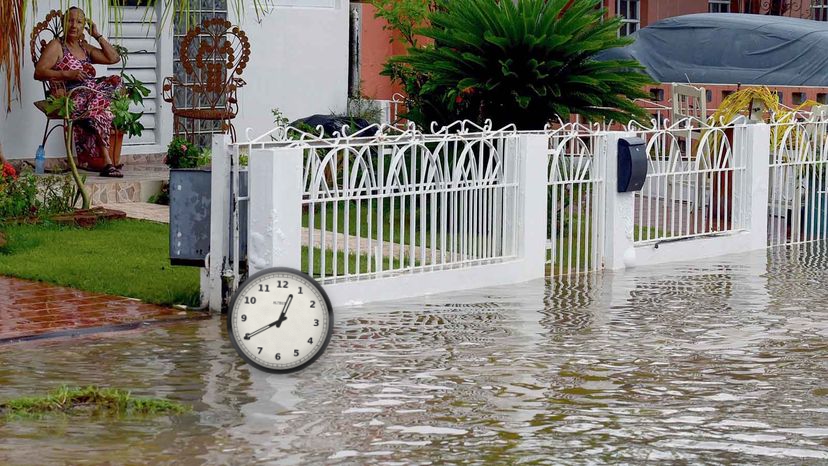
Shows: 12:40
